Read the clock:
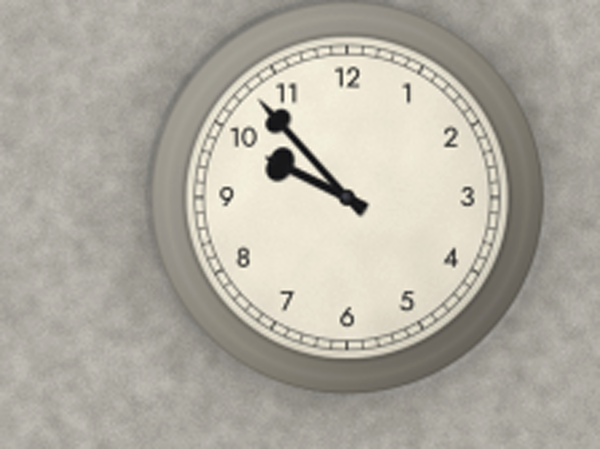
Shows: 9:53
